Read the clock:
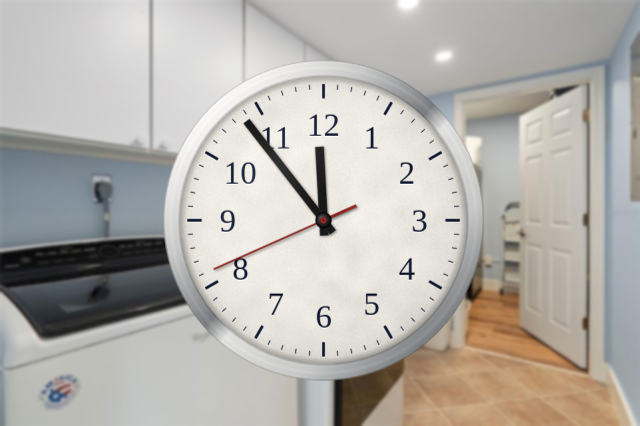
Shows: 11:53:41
